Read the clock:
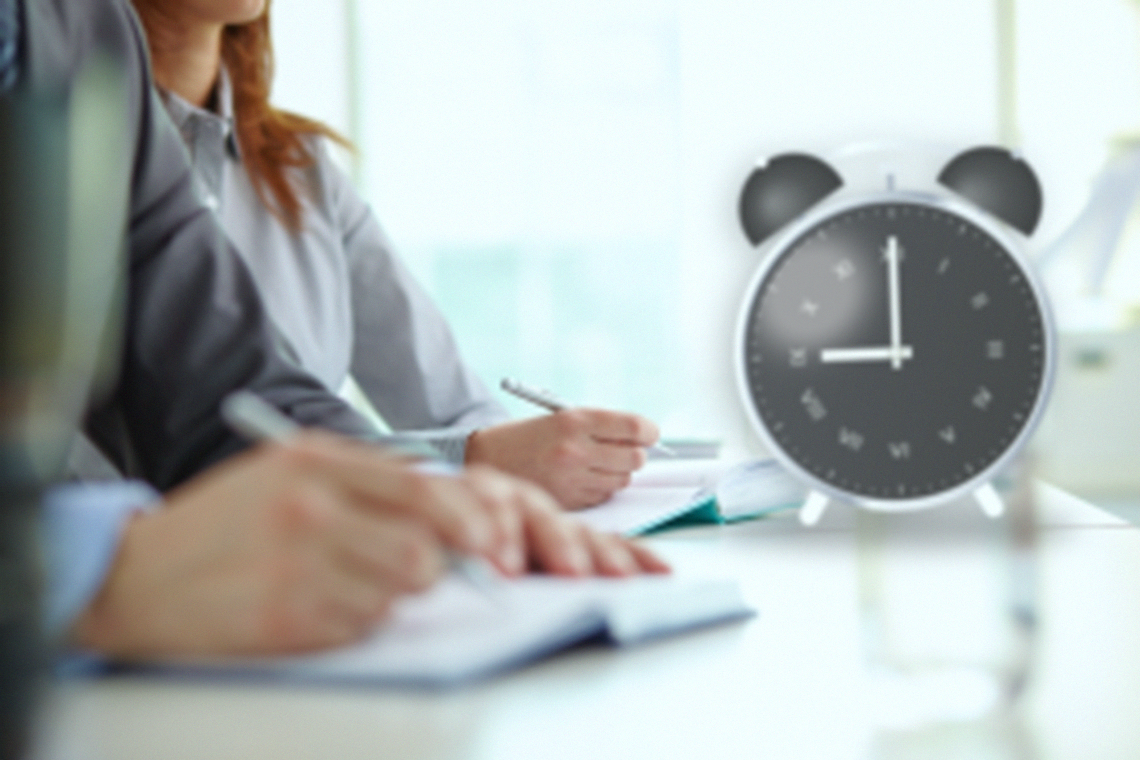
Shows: 9:00
